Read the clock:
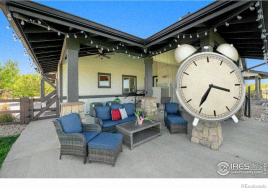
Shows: 3:36
